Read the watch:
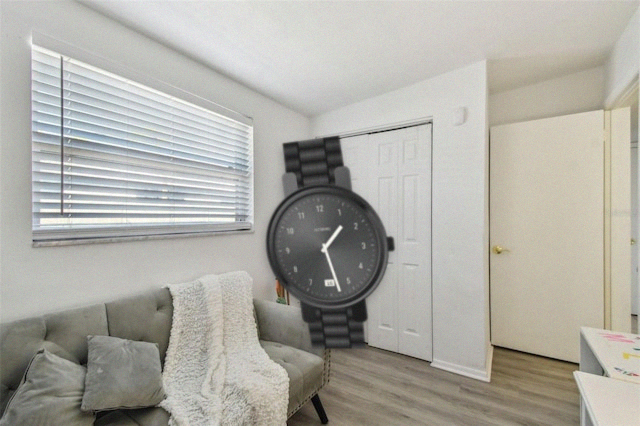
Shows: 1:28
